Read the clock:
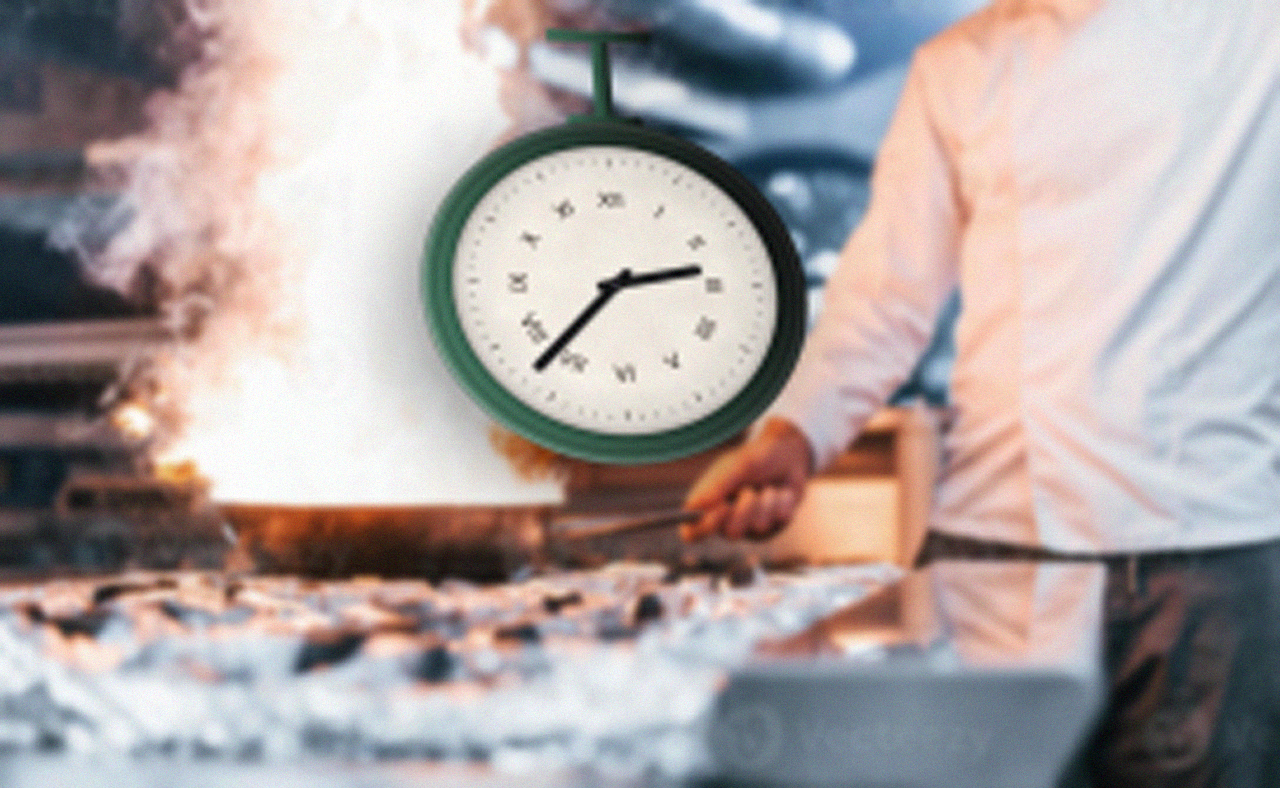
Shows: 2:37
